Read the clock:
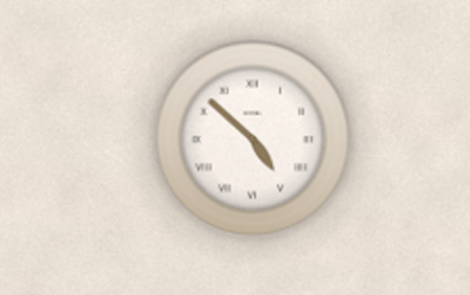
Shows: 4:52
